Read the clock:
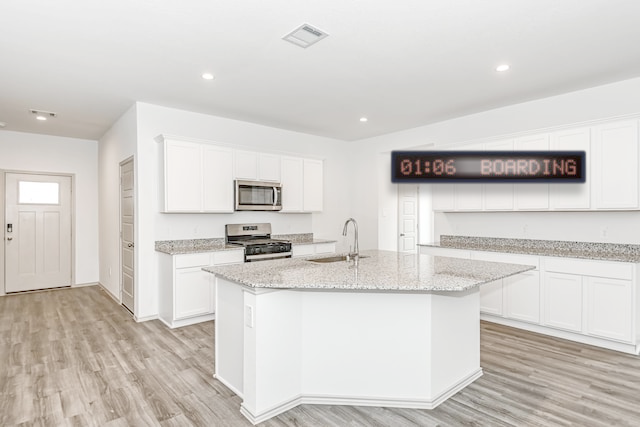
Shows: 1:06
